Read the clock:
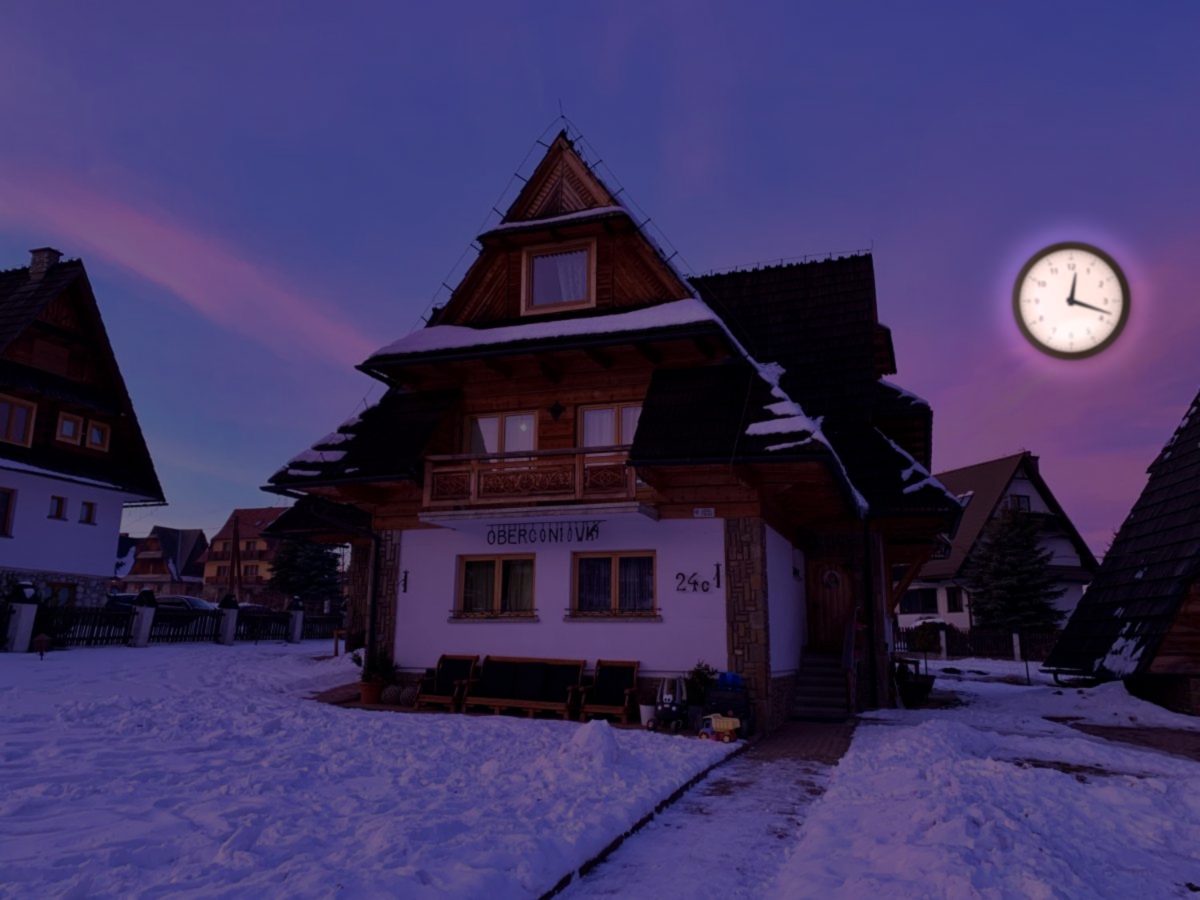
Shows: 12:18
